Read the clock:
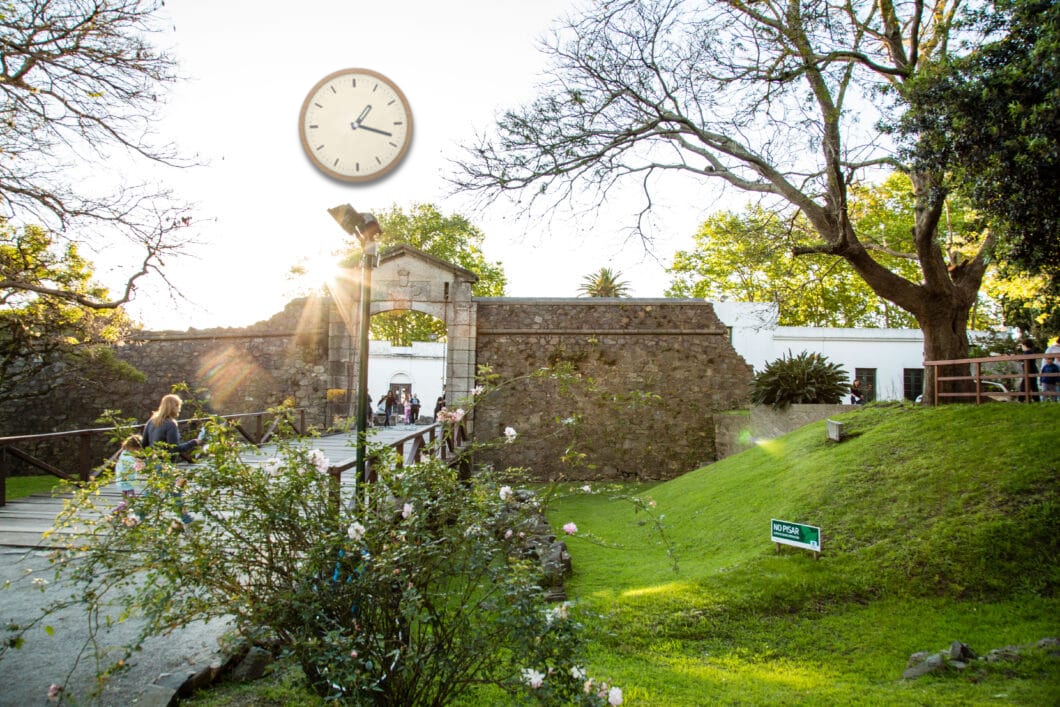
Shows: 1:18
